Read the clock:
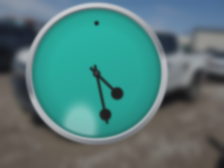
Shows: 4:28
